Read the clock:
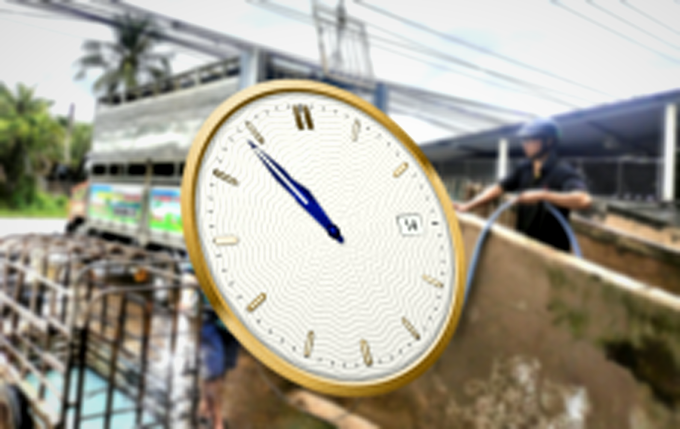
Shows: 10:54
